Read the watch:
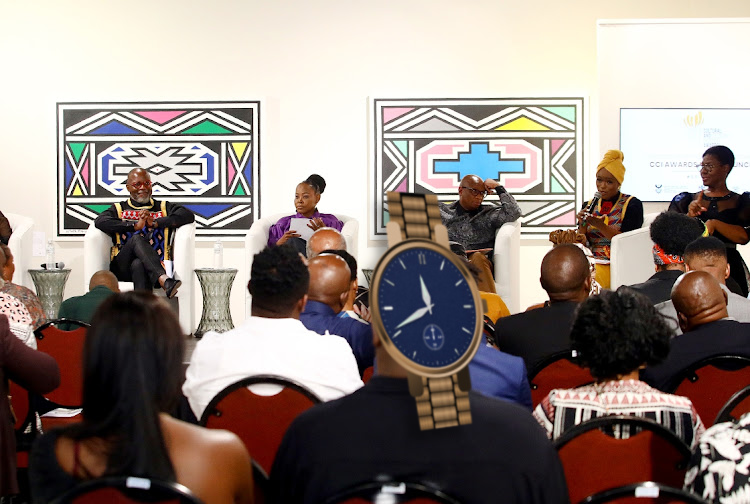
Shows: 11:41
